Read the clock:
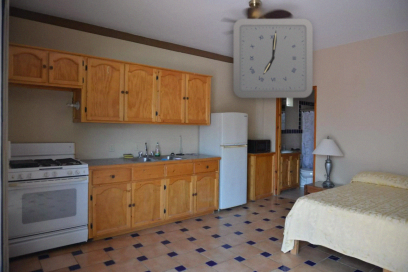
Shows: 7:01
